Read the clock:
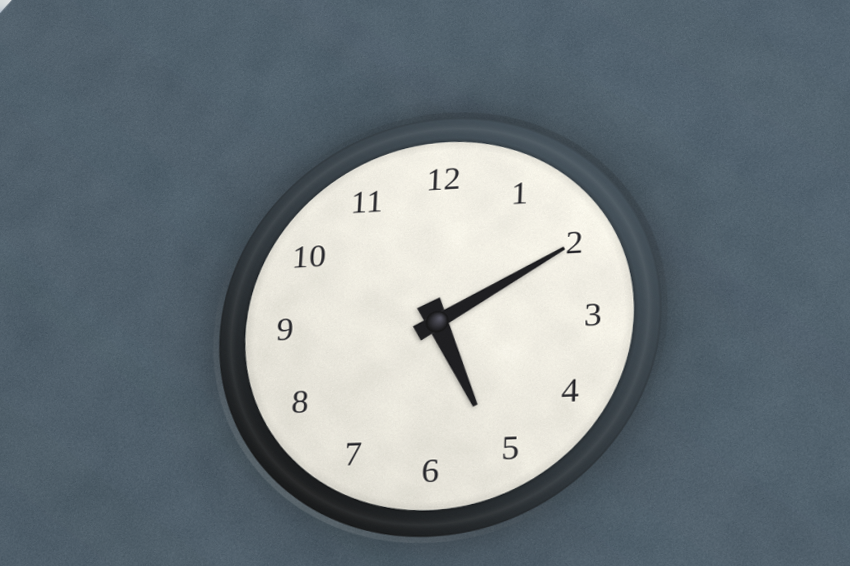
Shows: 5:10
